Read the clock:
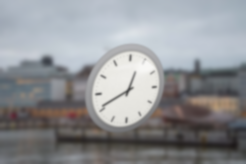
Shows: 12:41
